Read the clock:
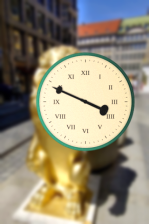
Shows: 3:49
